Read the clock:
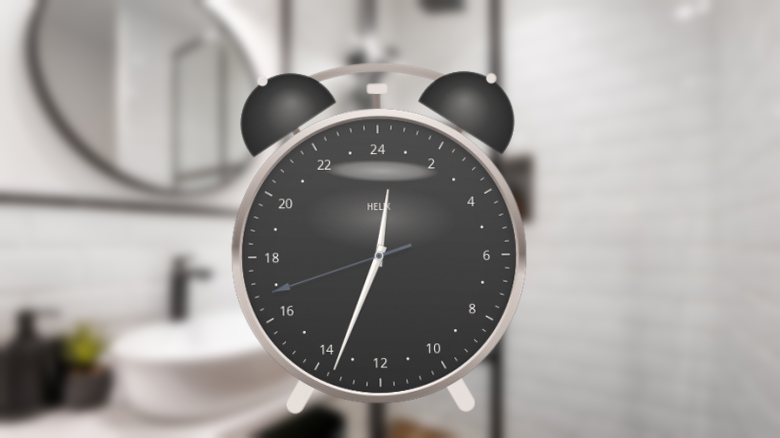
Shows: 0:33:42
